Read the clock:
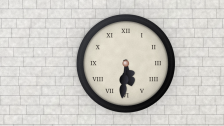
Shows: 5:31
